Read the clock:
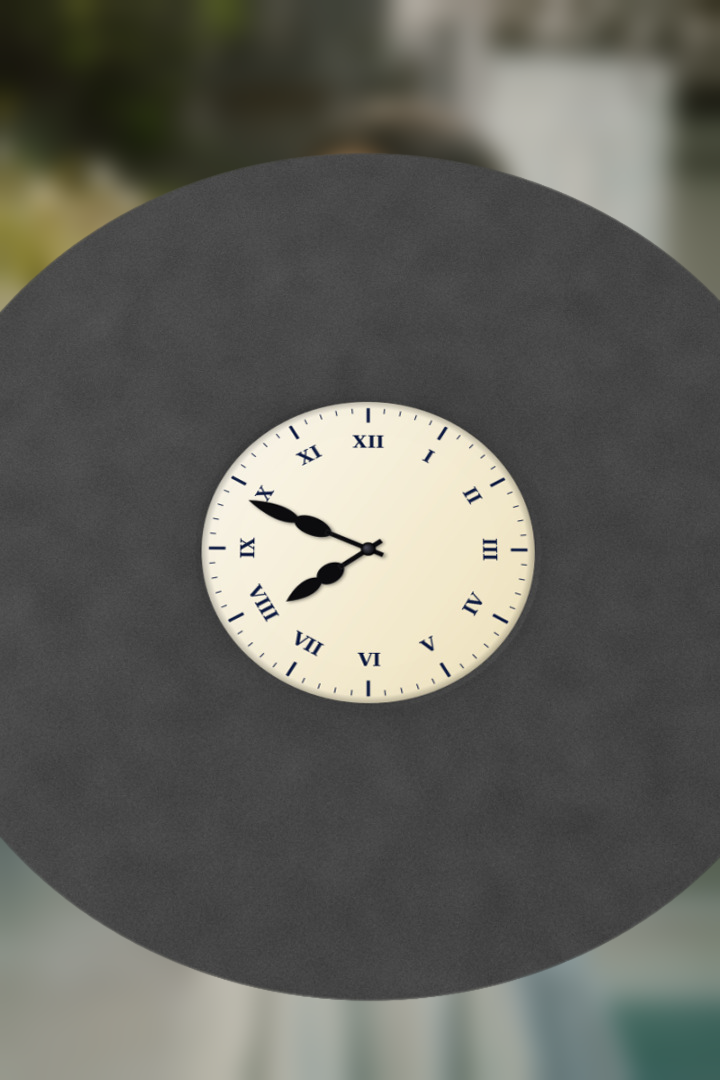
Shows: 7:49
